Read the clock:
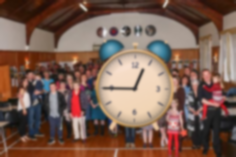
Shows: 12:45
